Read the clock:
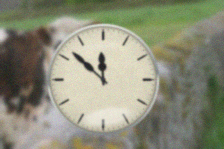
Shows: 11:52
